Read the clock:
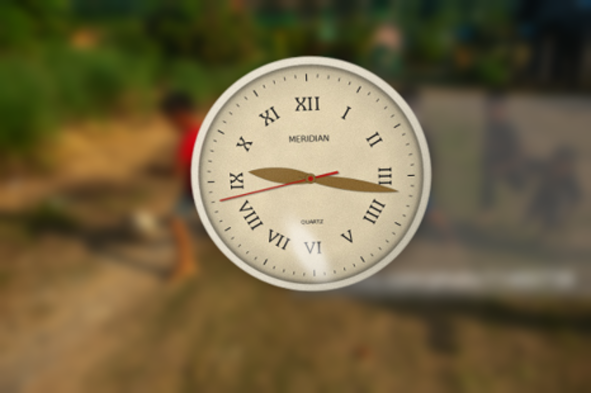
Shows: 9:16:43
